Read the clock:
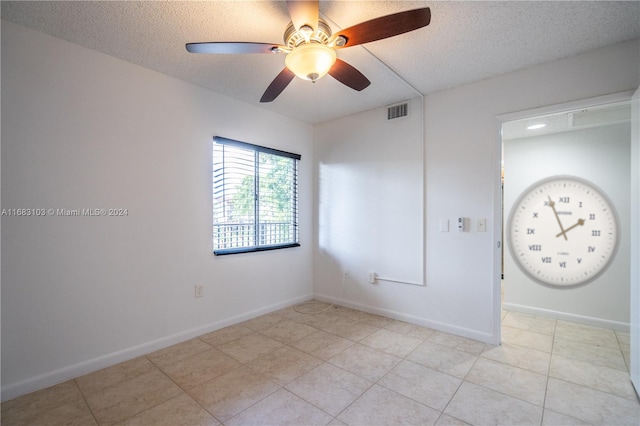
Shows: 1:56
